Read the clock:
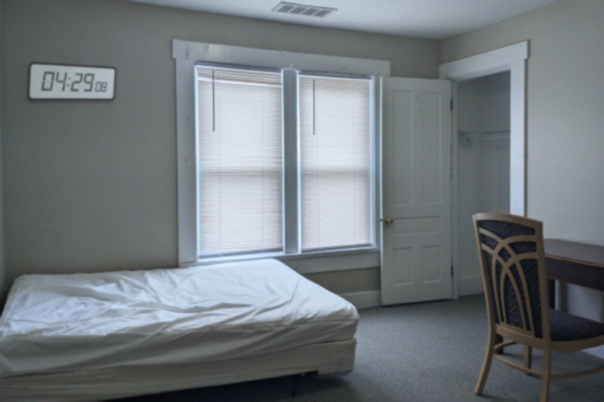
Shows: 4:29
